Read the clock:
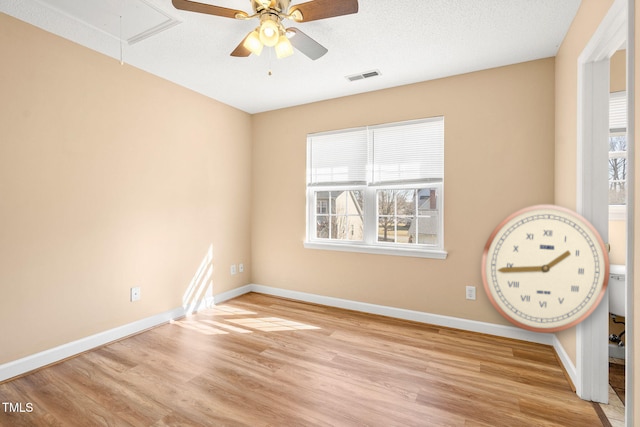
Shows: 1:44
